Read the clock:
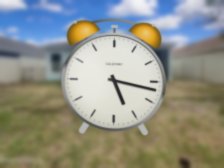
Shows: 5:17
